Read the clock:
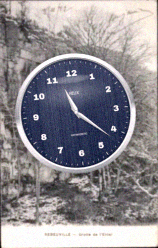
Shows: 11:22
